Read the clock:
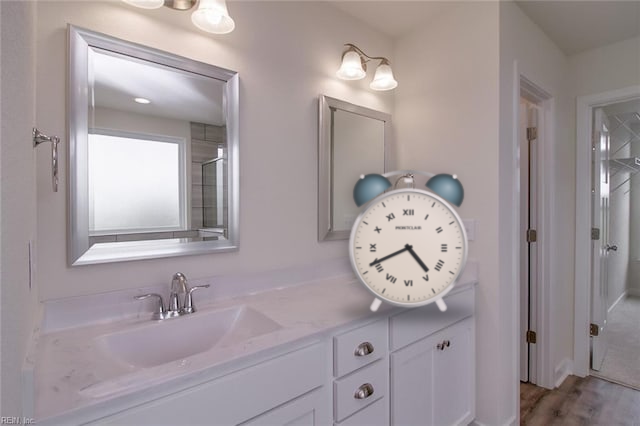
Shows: 4:41
